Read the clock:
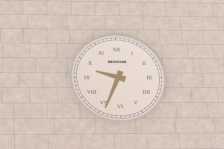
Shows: 9:34
